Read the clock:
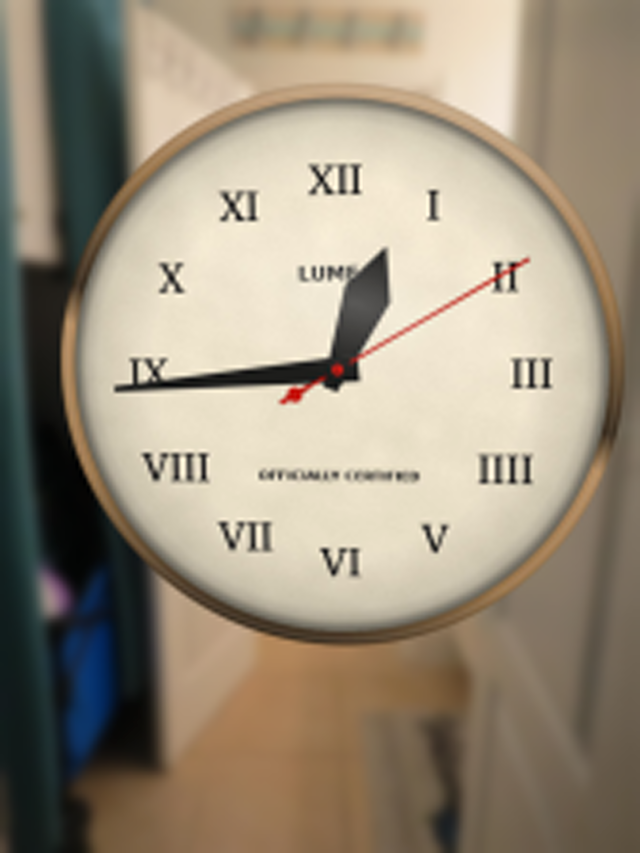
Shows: 12:44:10
